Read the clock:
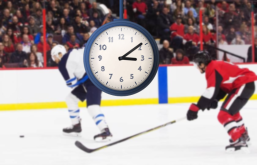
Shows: 3:09
